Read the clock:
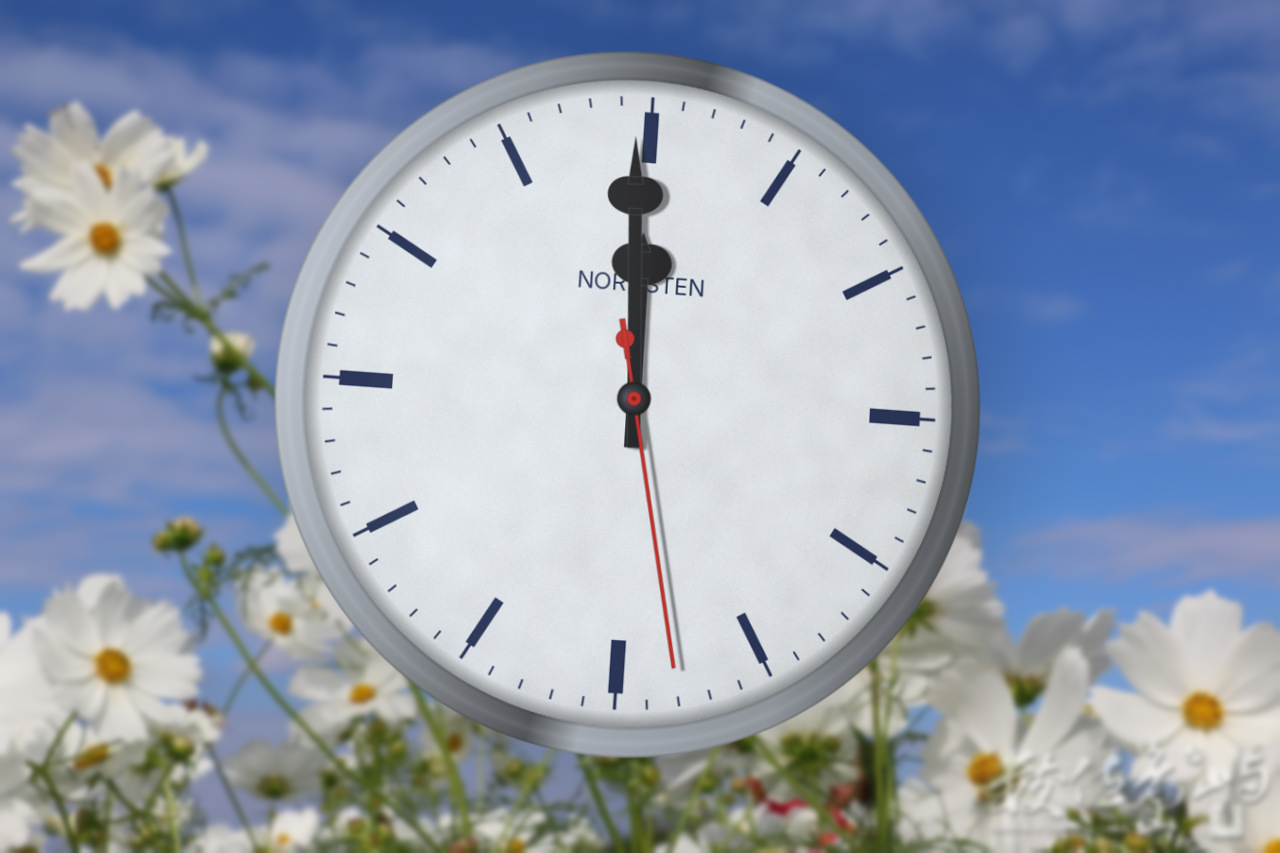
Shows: 11:59:28
